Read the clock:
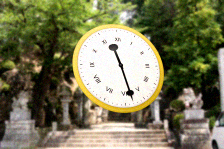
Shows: 11:28
